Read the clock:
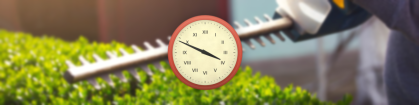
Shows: 3:49
